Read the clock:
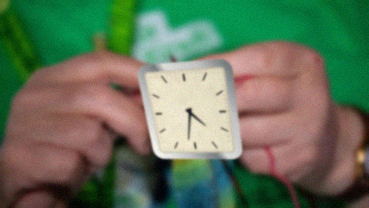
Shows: 4:32
